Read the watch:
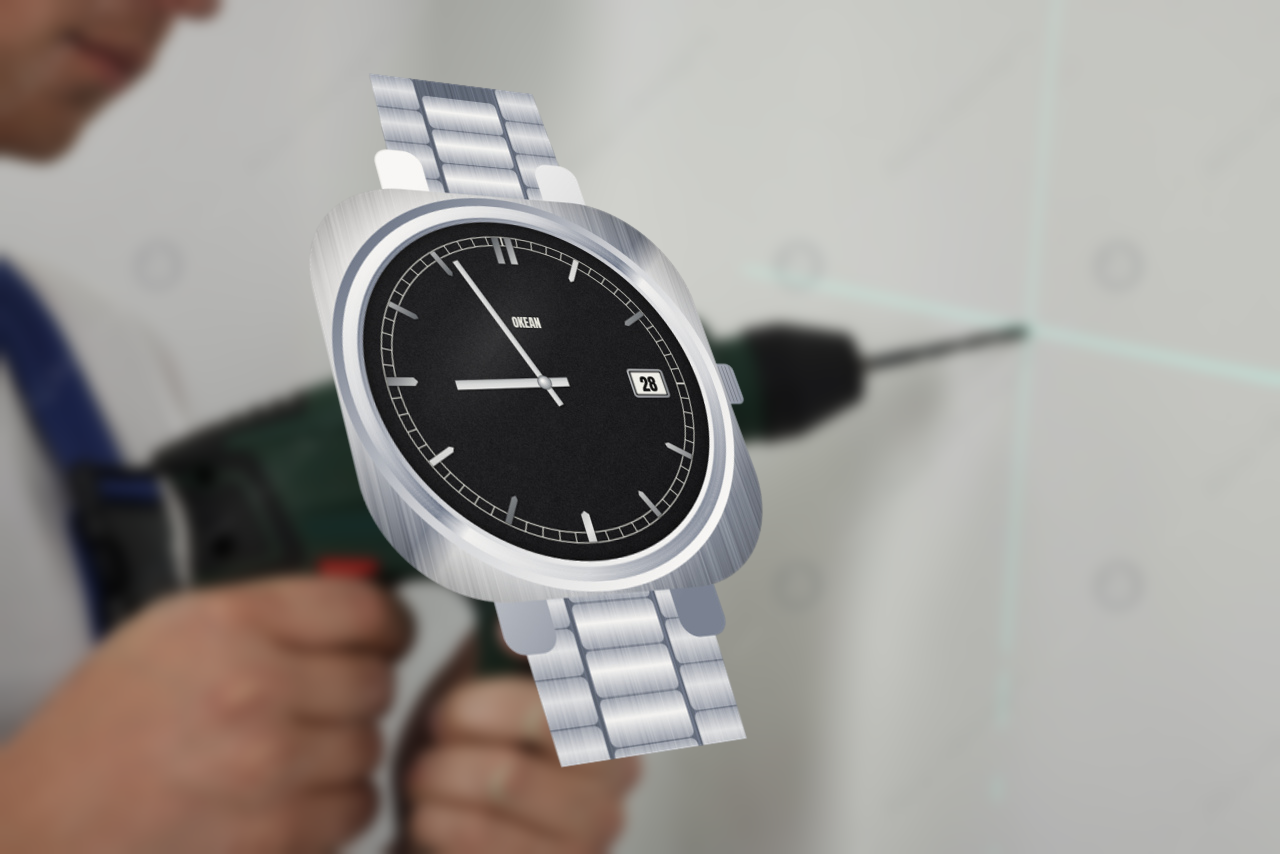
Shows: 8:56
